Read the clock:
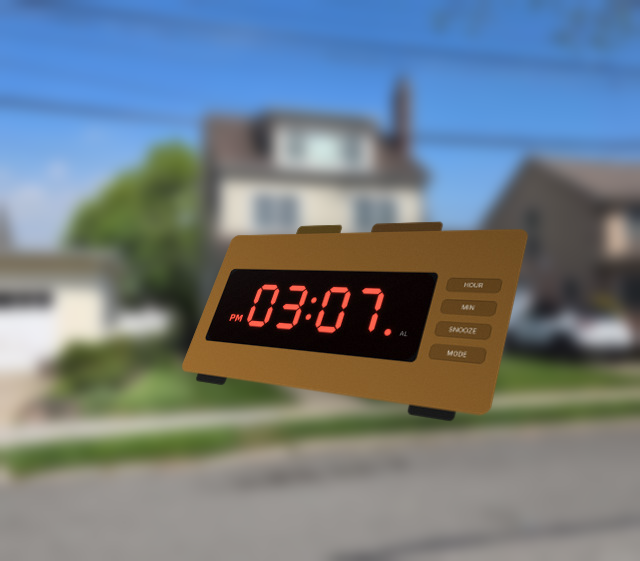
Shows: 3:07
